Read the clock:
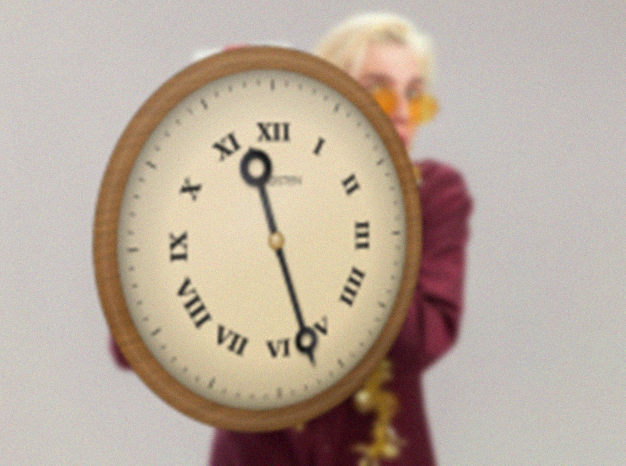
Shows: 11:27
